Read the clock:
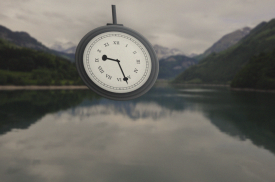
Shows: 9:27
